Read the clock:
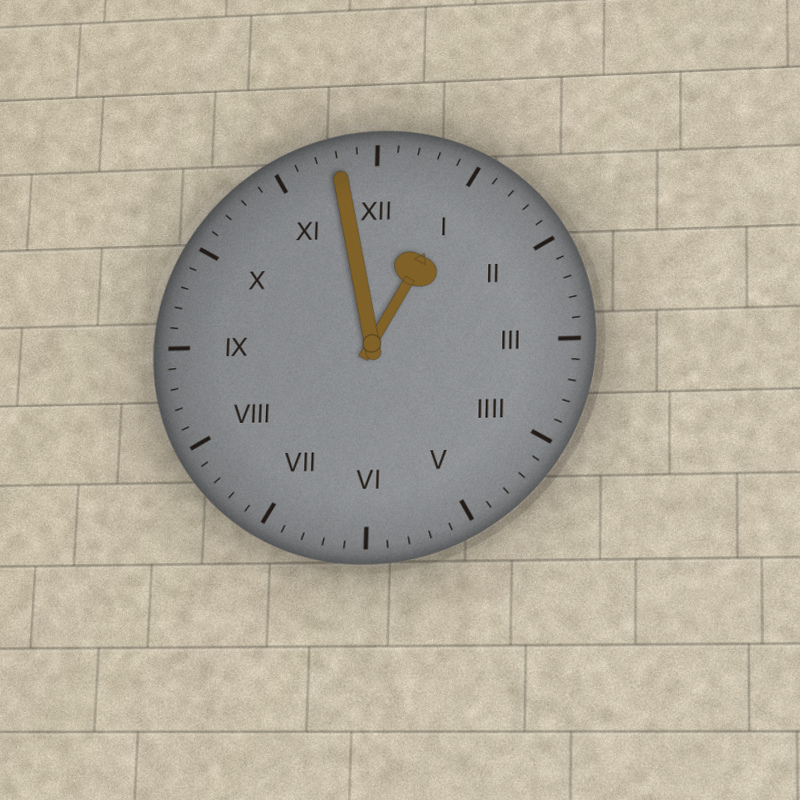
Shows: 12:58
